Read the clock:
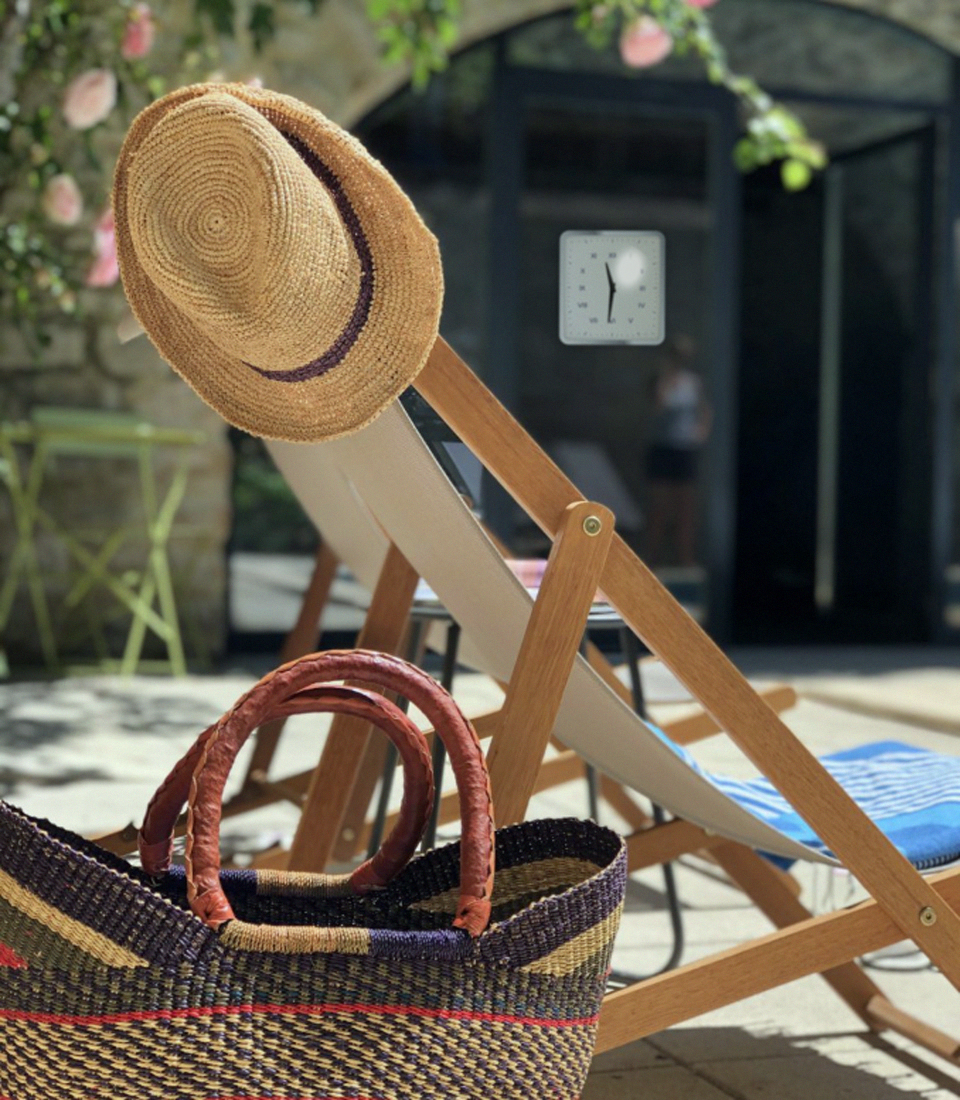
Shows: 11:31
